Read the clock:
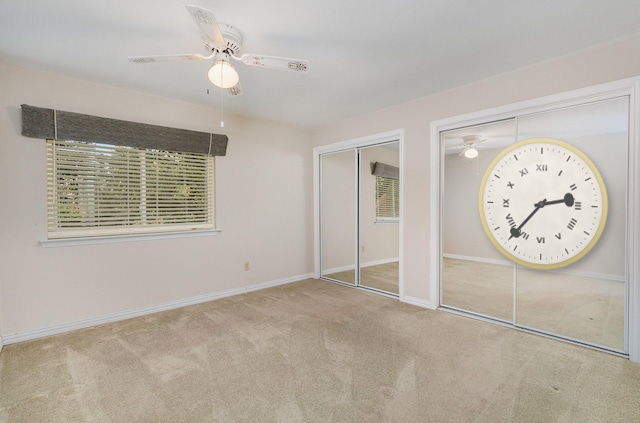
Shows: 2:37
